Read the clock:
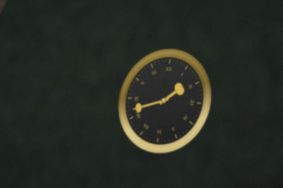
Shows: 1:42
